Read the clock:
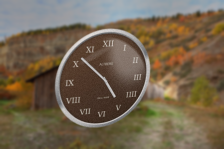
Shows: 4:52
